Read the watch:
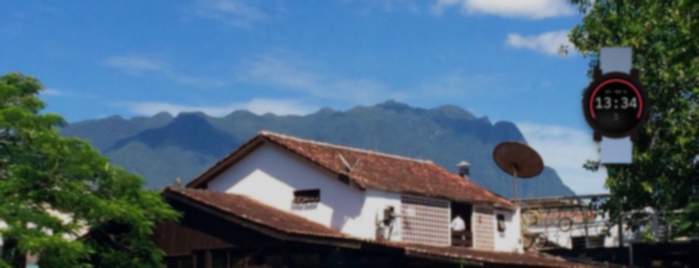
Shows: 13:34
